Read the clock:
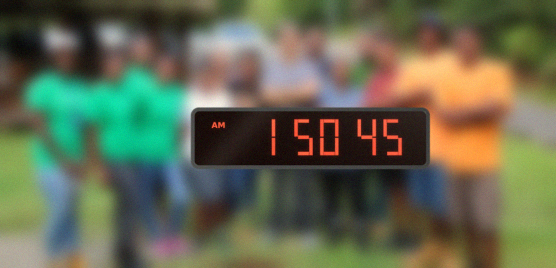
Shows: 1:50:45
